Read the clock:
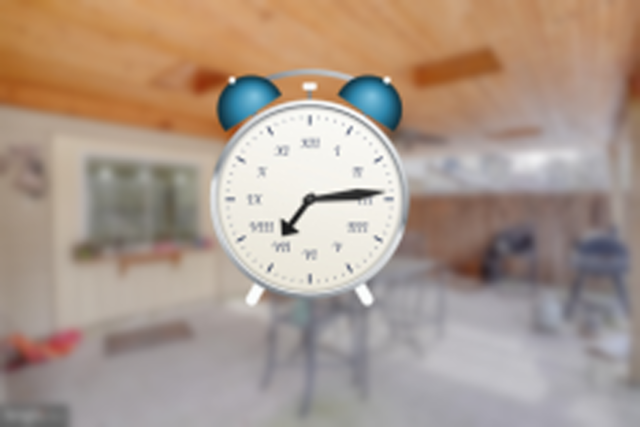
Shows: 7:14
